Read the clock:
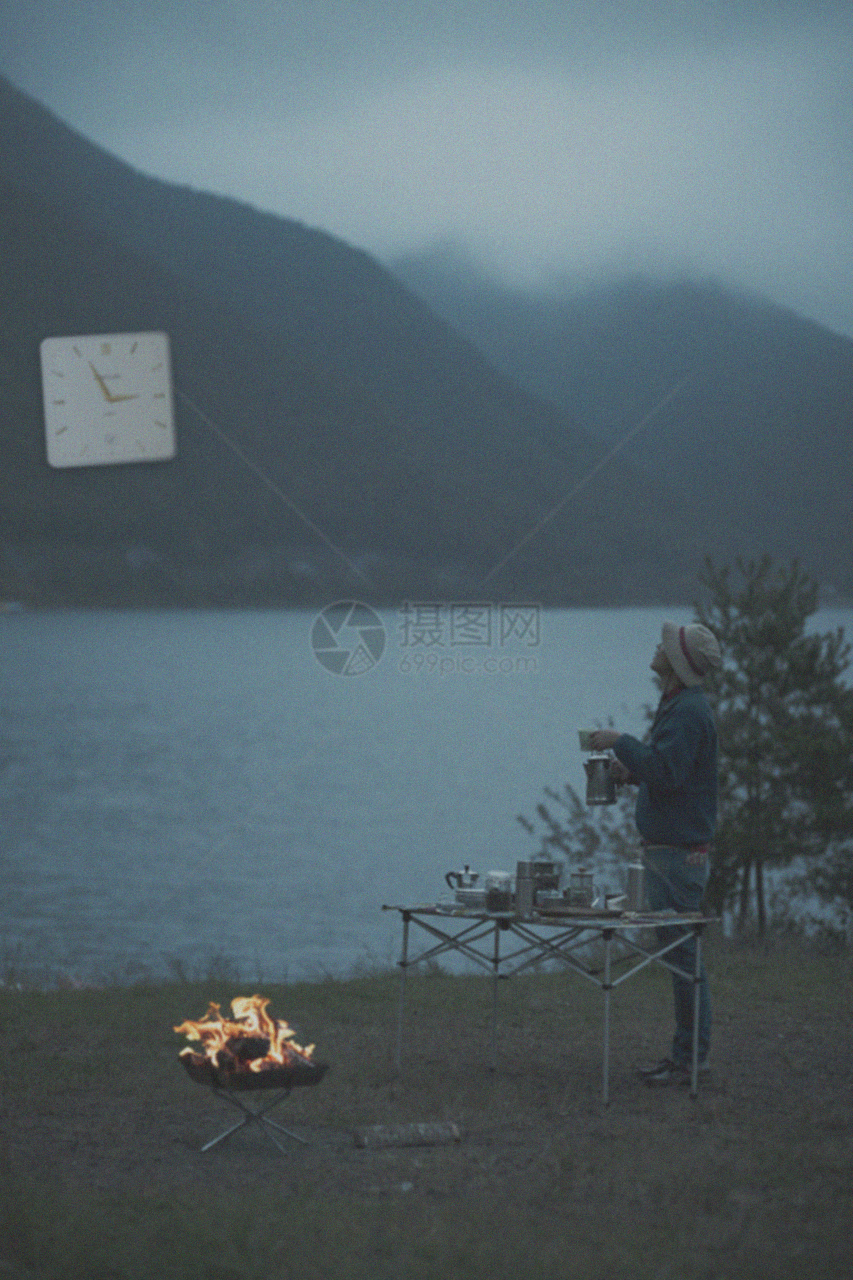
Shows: 2:56
